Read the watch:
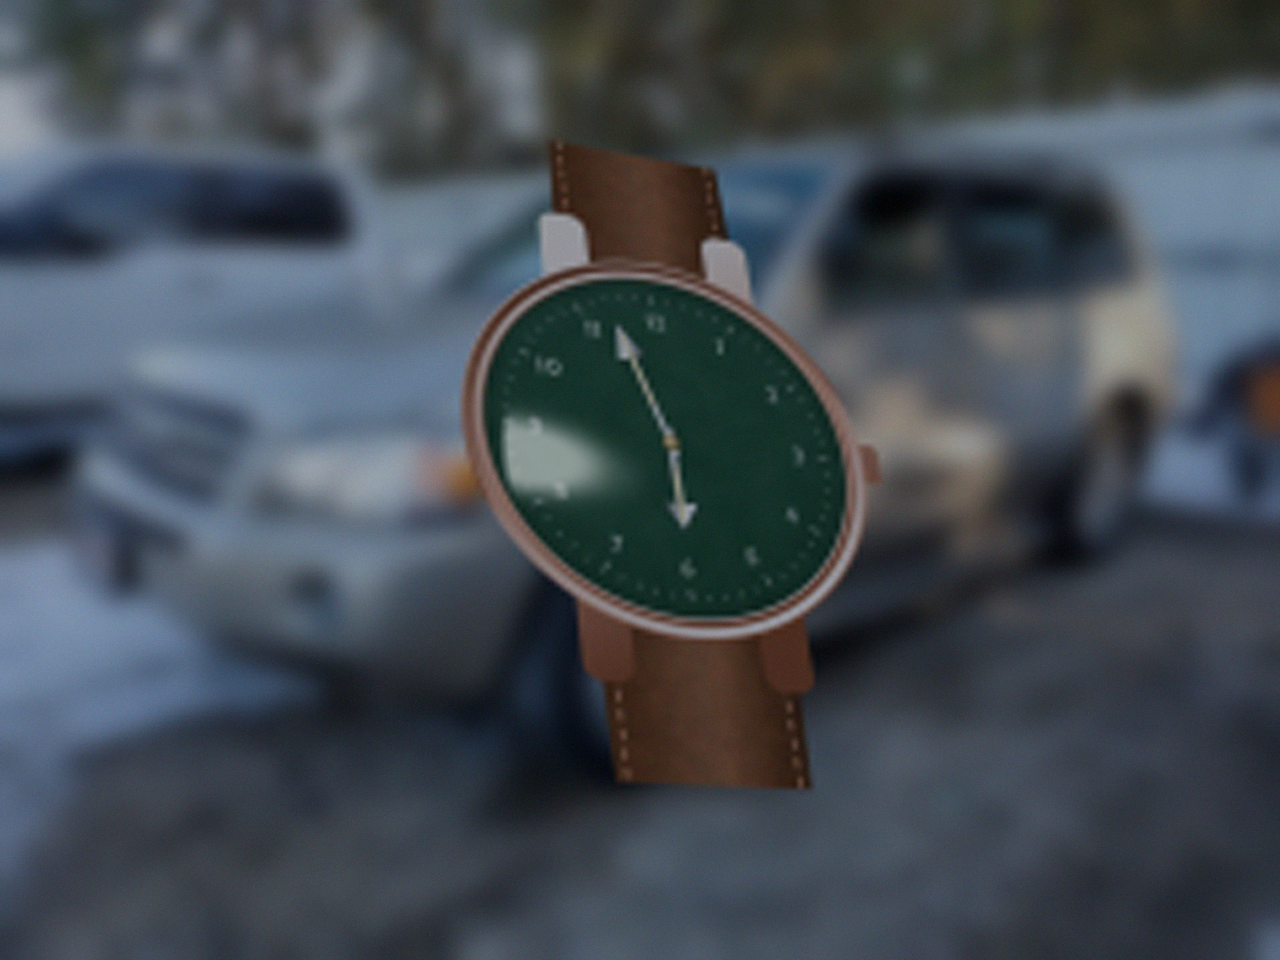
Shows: 5:57
